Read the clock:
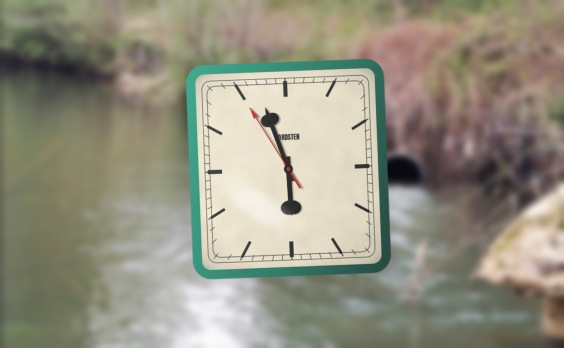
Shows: 5:56:55
